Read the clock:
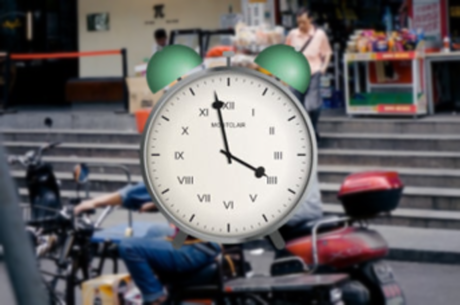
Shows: 3:58
